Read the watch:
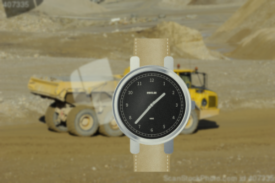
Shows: 1:37
